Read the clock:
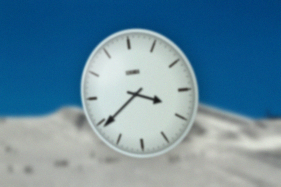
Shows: 3:39
